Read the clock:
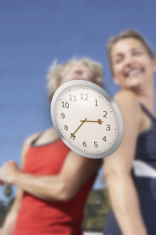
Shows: 2:36
